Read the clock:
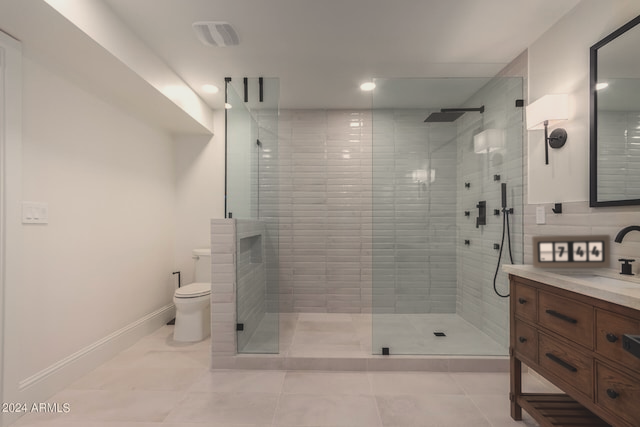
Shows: 7:44
